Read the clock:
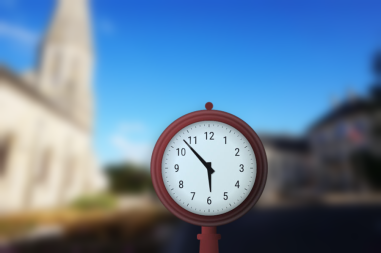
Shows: 5:53
